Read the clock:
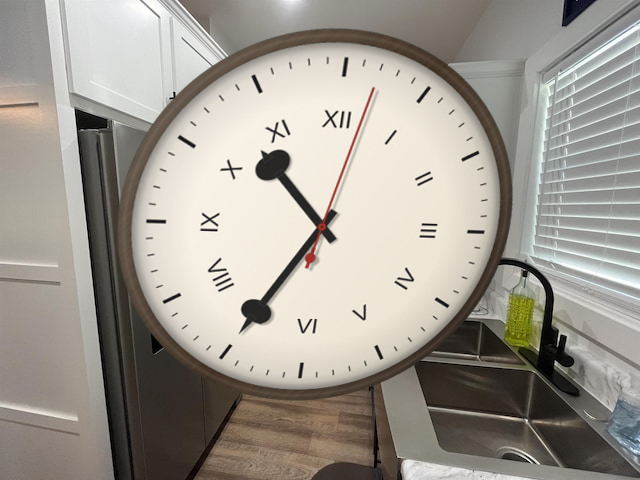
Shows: 10:35:02
